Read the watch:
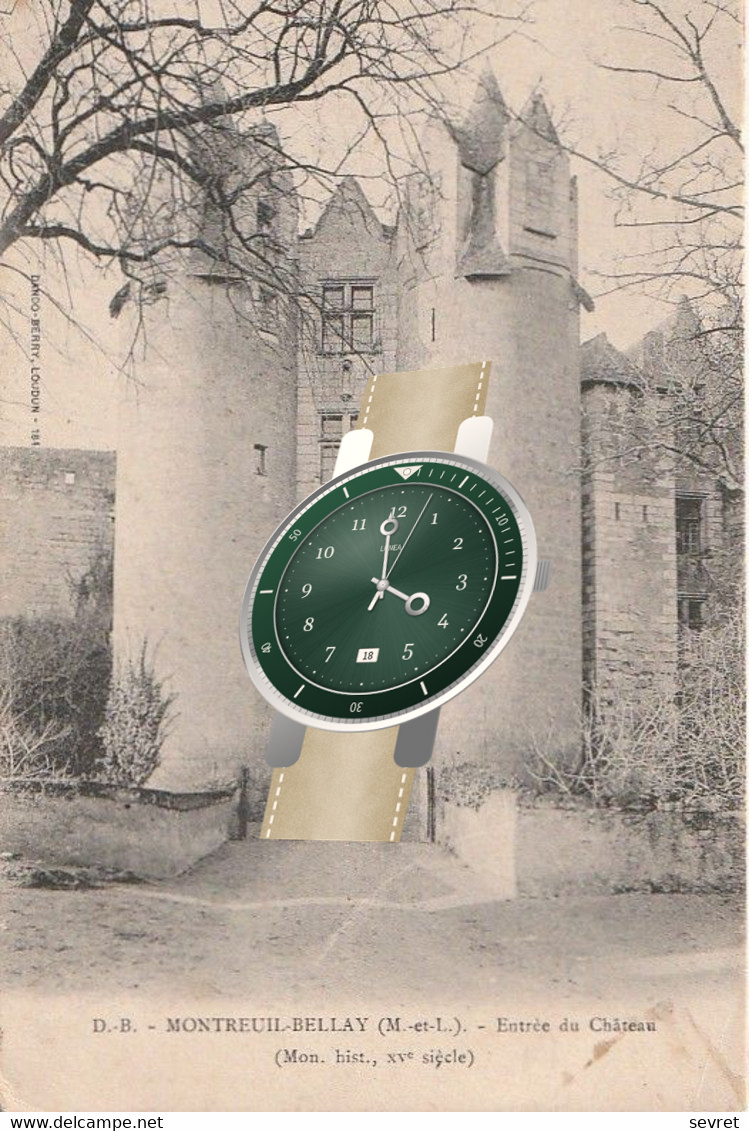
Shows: 3:59:03
